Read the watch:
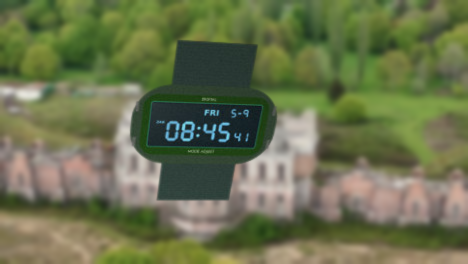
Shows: 8:45:41
